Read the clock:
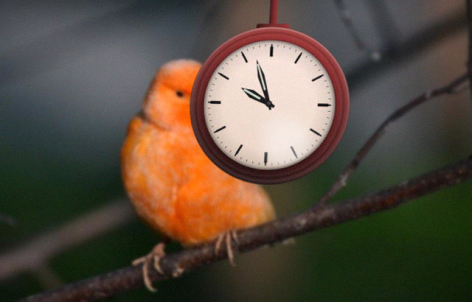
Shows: 9:57
